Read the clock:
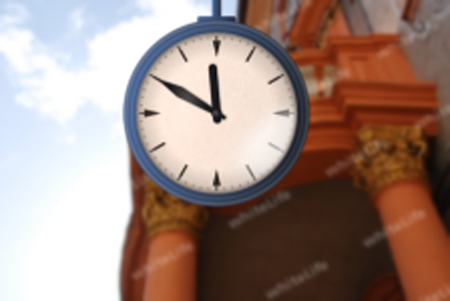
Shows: 11:50
